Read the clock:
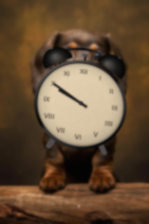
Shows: 9:50
